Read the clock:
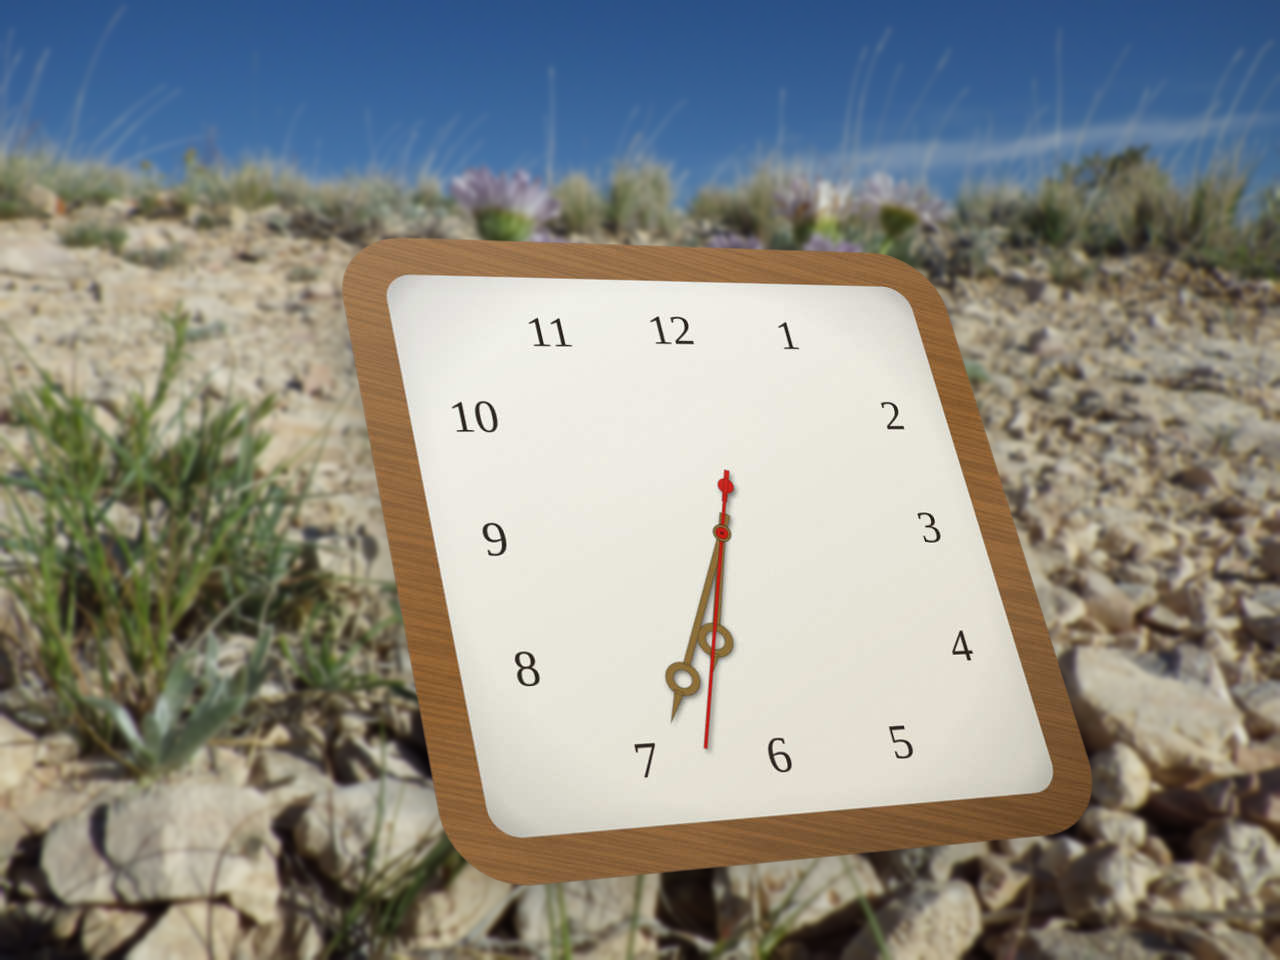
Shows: 6:34:33
